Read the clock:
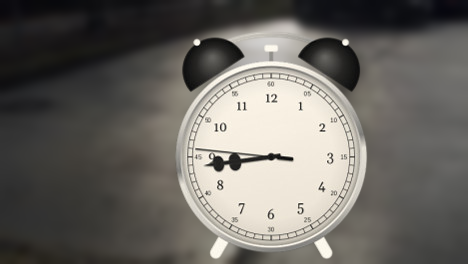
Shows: 8:43:46
